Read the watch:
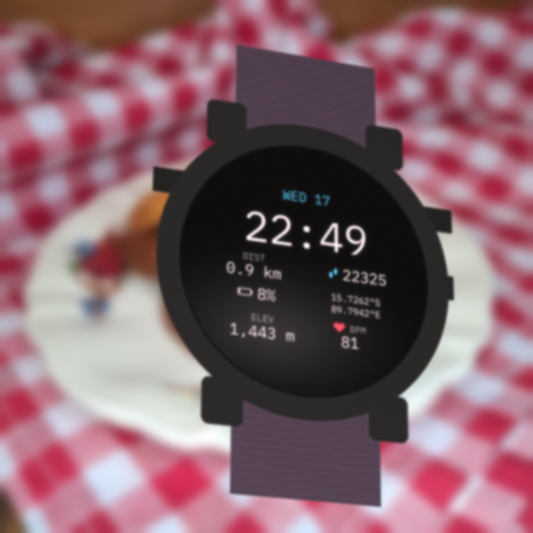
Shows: 22:49
